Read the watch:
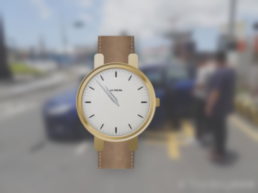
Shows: 10:53
